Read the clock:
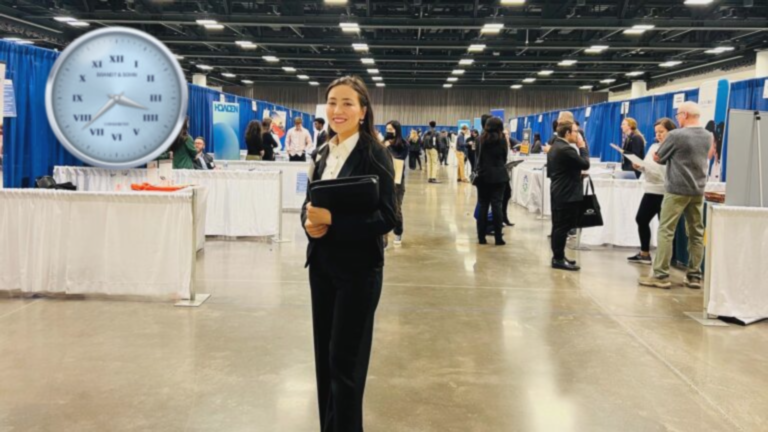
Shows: 3:38
